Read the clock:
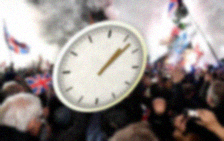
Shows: 1:07
